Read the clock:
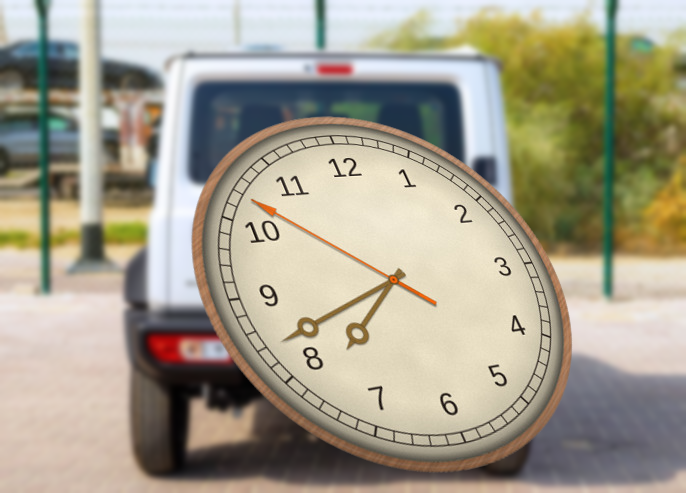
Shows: 7:41:52
